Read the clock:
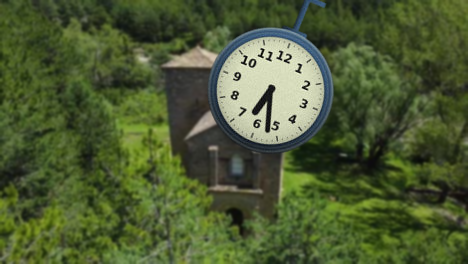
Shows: 6:27
